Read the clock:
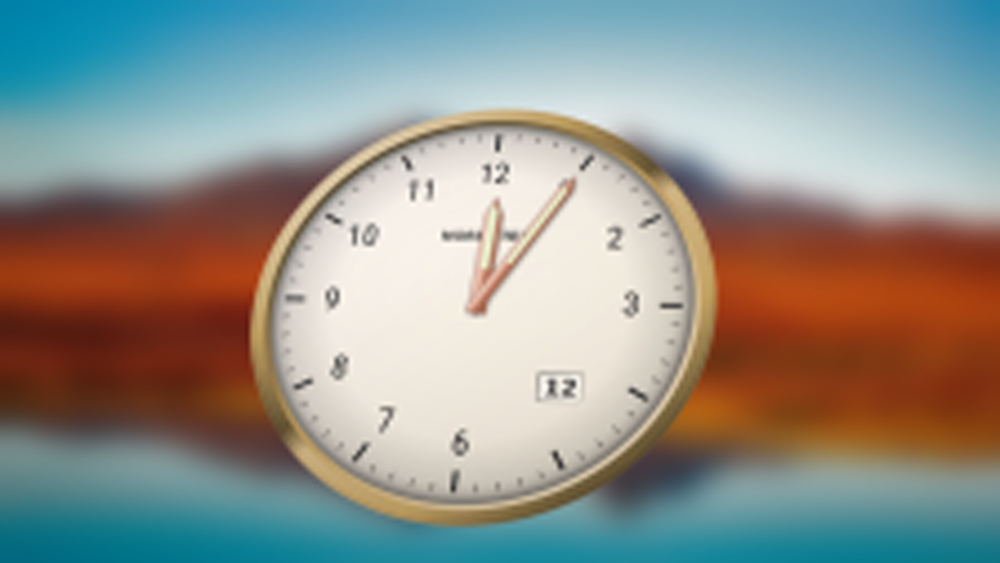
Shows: 12:05
